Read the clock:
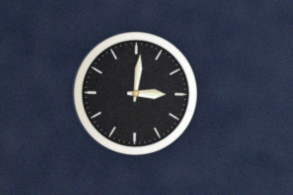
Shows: 3:01
